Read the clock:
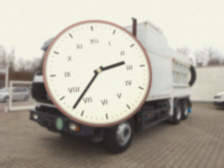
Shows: 2:37
